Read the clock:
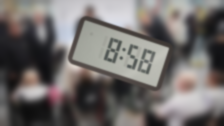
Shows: 8:58
